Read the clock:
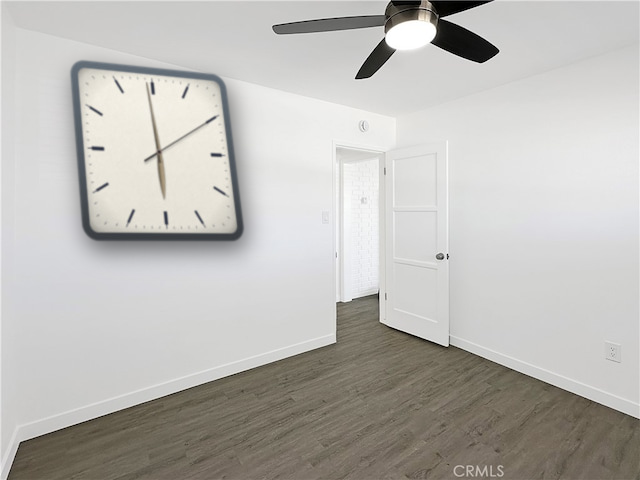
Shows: 5:59:10
